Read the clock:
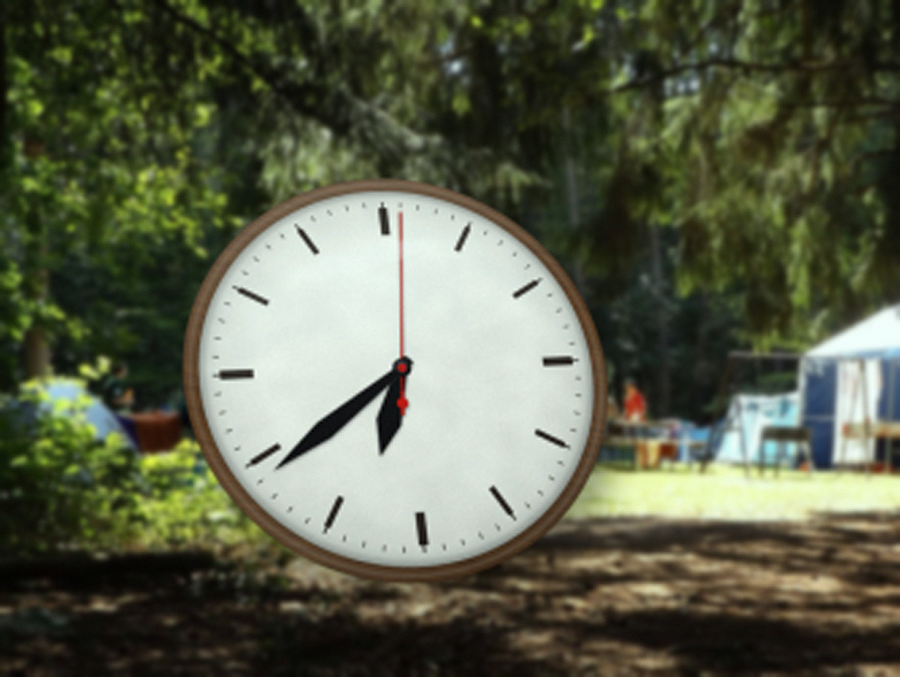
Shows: 6:39:01
